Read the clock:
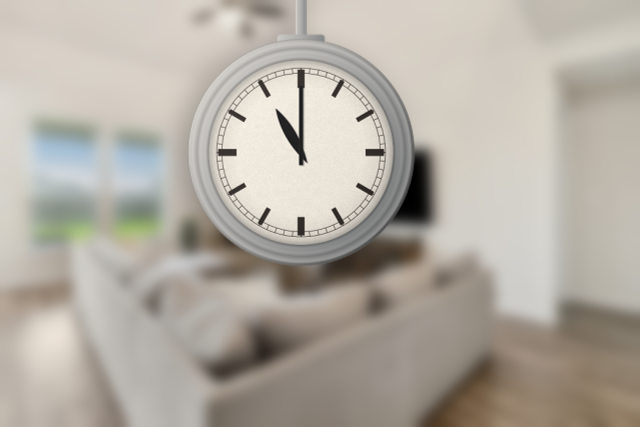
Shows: 11:00
